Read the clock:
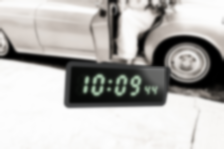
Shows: 10:09
